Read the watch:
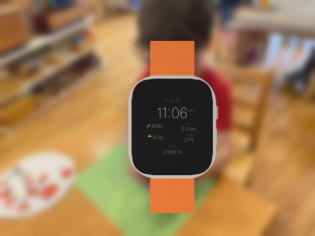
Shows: 11:06
